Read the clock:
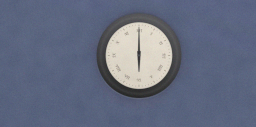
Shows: 6:00
